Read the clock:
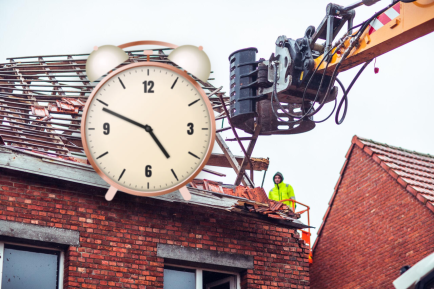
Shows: 4:49
